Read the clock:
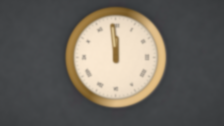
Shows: 11:59
